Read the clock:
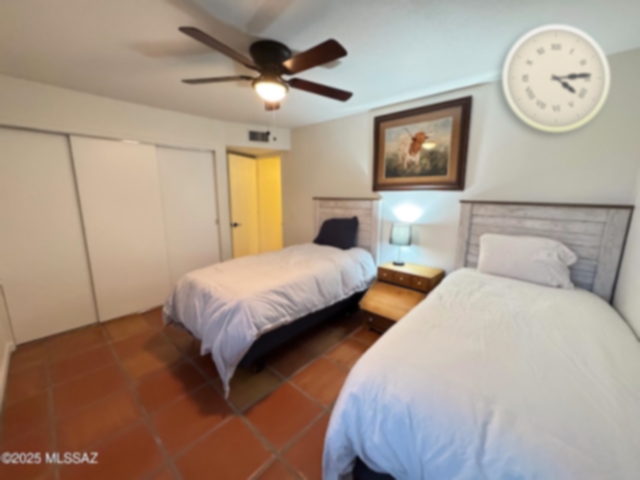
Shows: 4:14
